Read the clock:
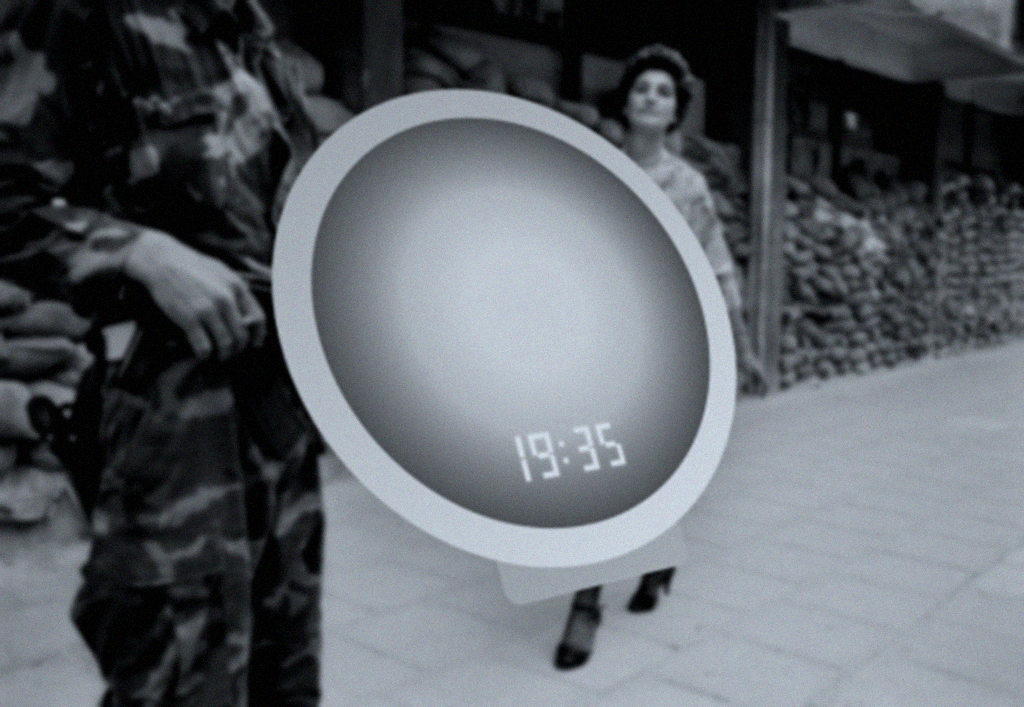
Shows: 19:35
